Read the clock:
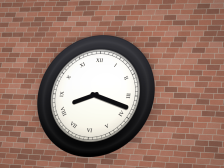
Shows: 8:18
